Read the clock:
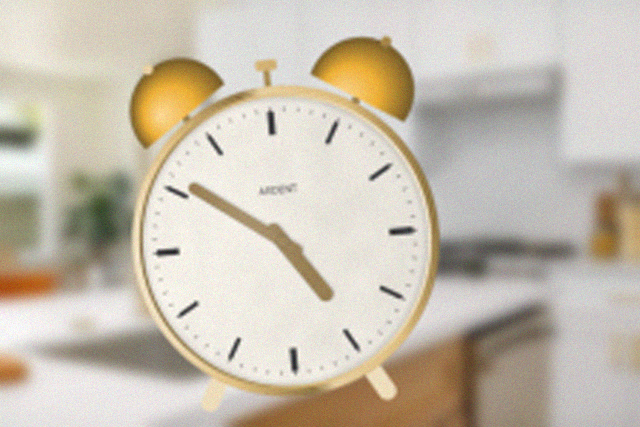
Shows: 4:51
